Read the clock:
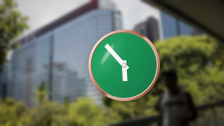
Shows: 5:53
